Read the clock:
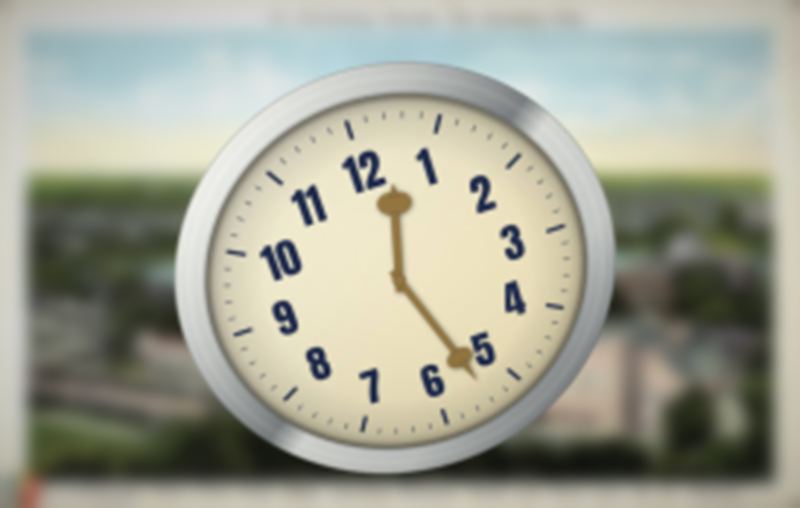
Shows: 12:27
